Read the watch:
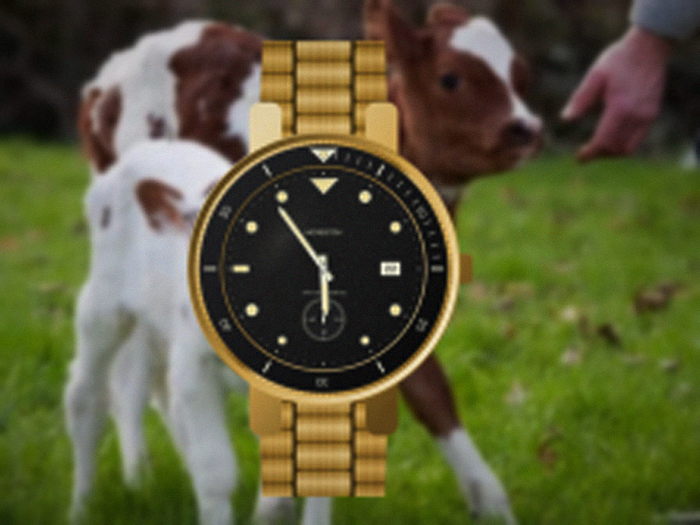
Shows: 5:54
